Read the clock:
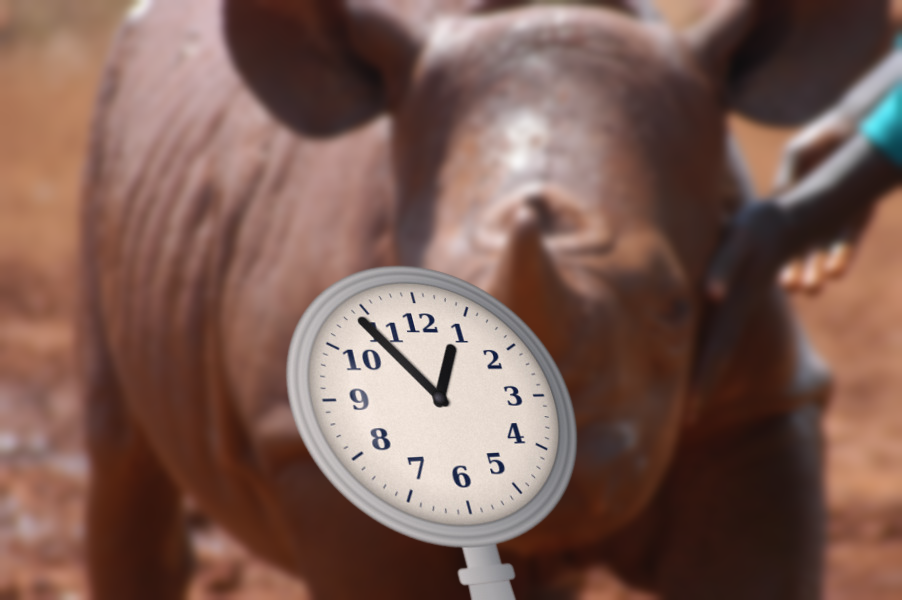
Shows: 12:54
